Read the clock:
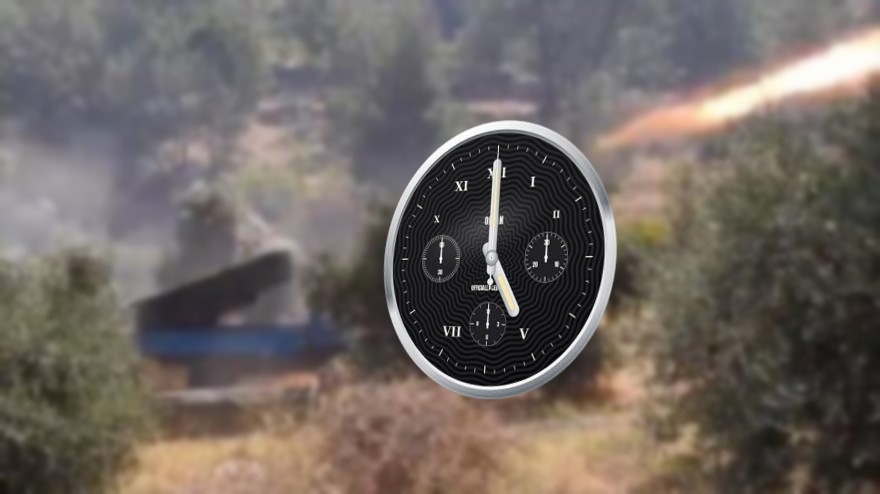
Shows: 5:00
